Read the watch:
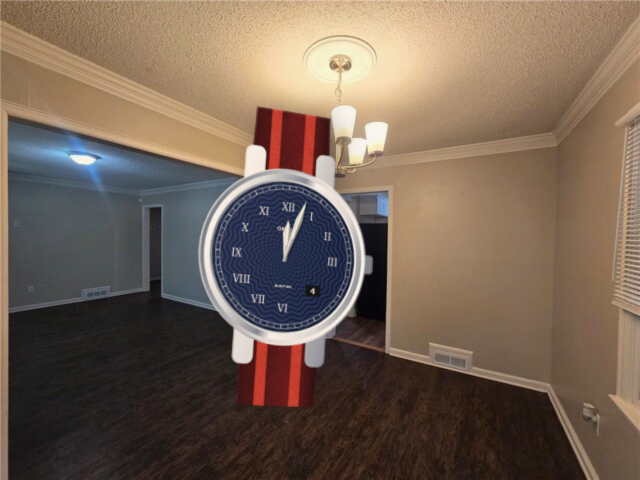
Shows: 12:03
